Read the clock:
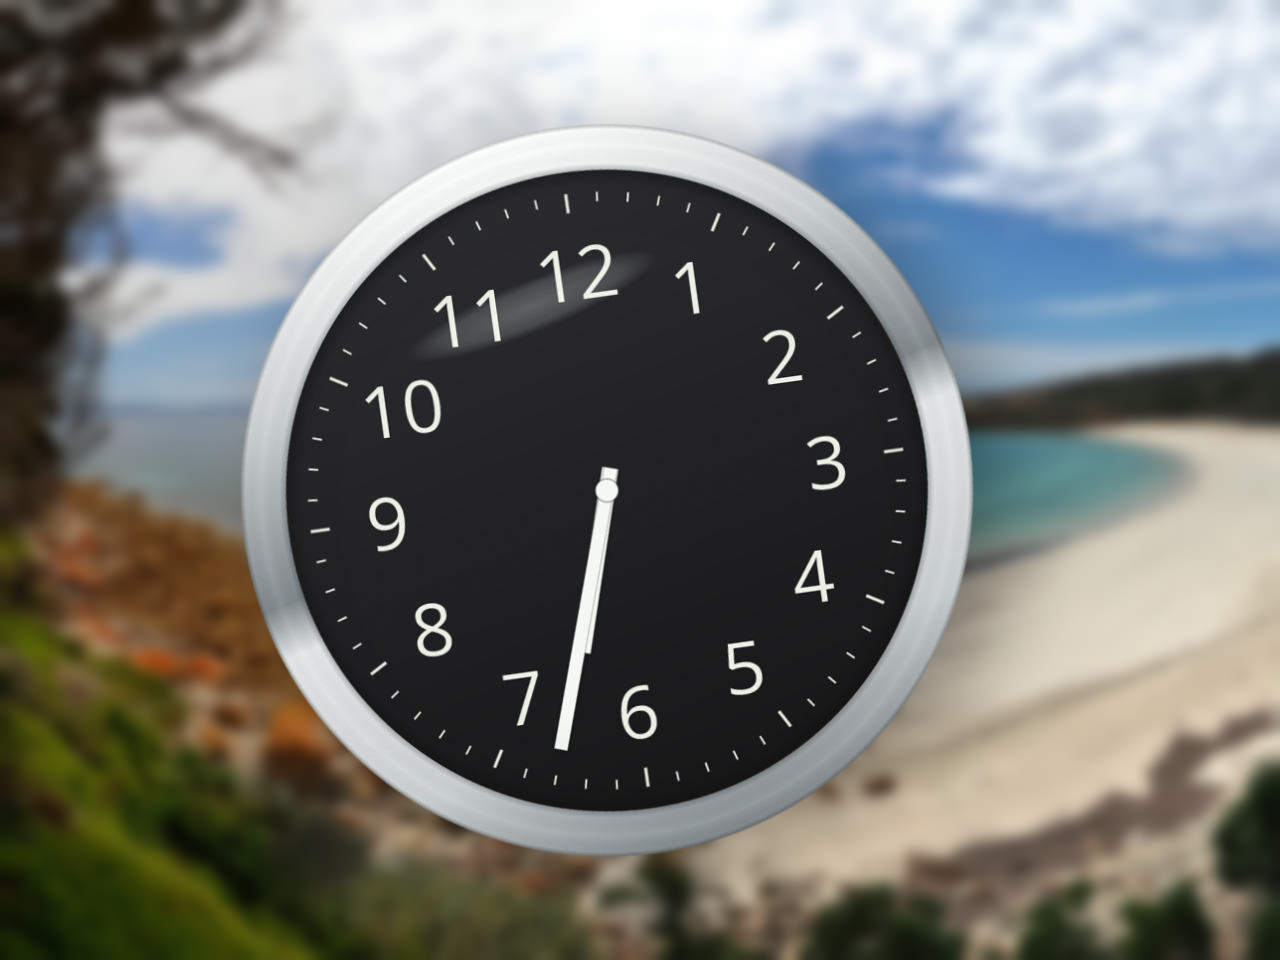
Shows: 6:33
